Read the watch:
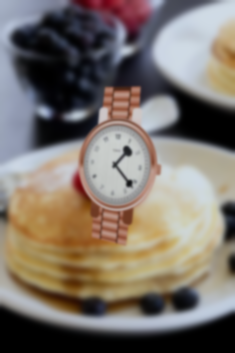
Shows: 1:22
